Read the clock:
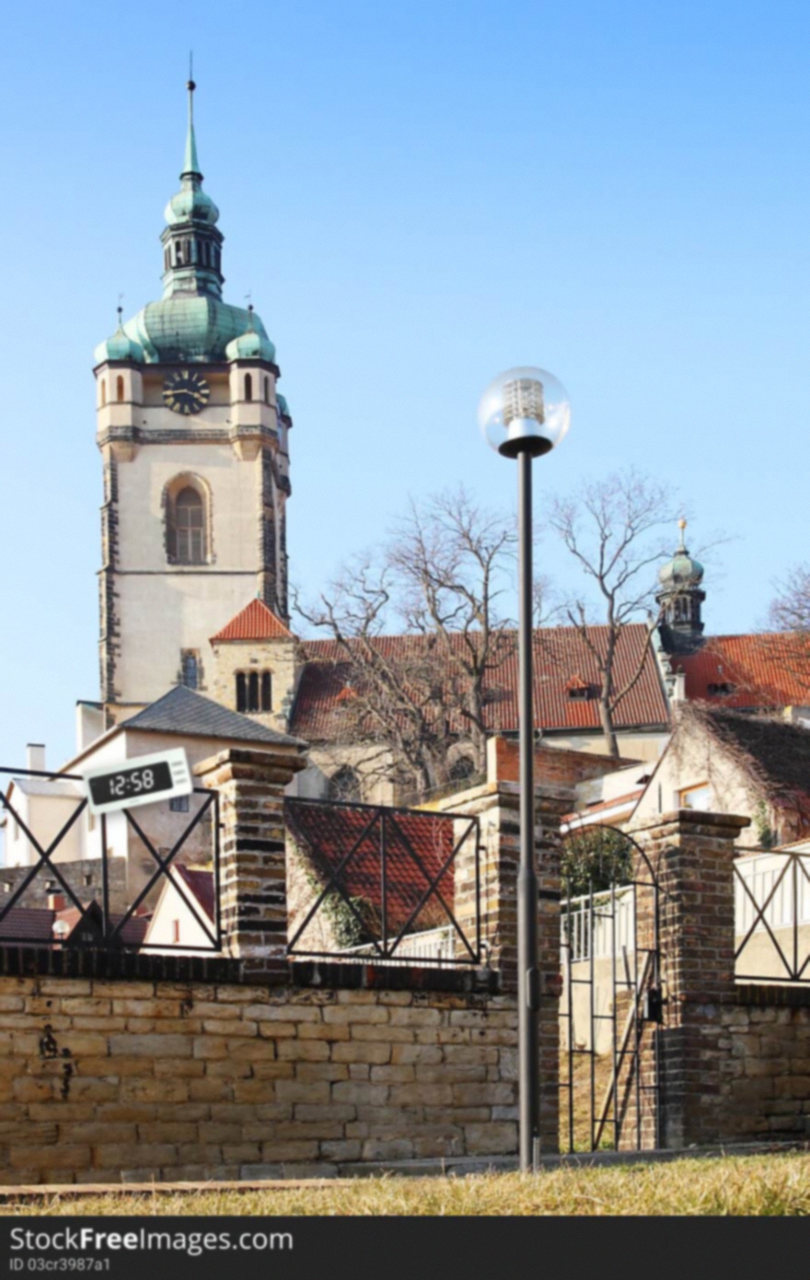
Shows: 12:58
